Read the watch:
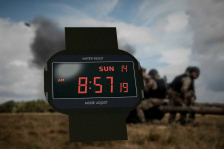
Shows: 8:57:19
